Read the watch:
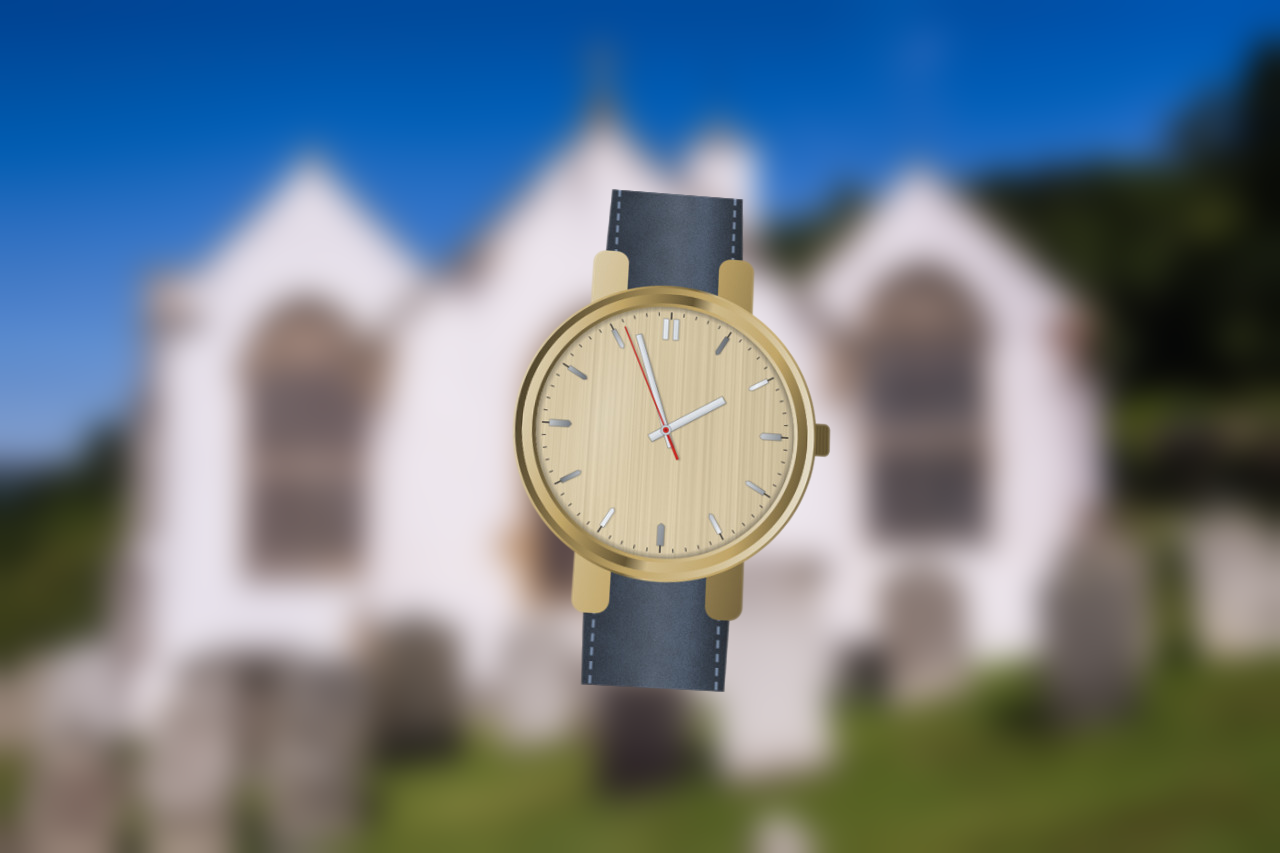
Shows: 1:56:56
